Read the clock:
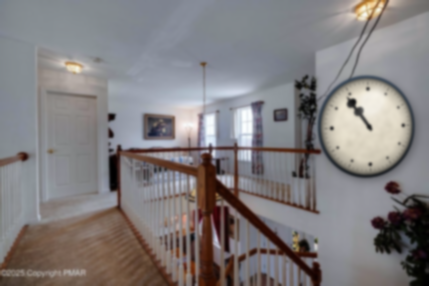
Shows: 10:54
